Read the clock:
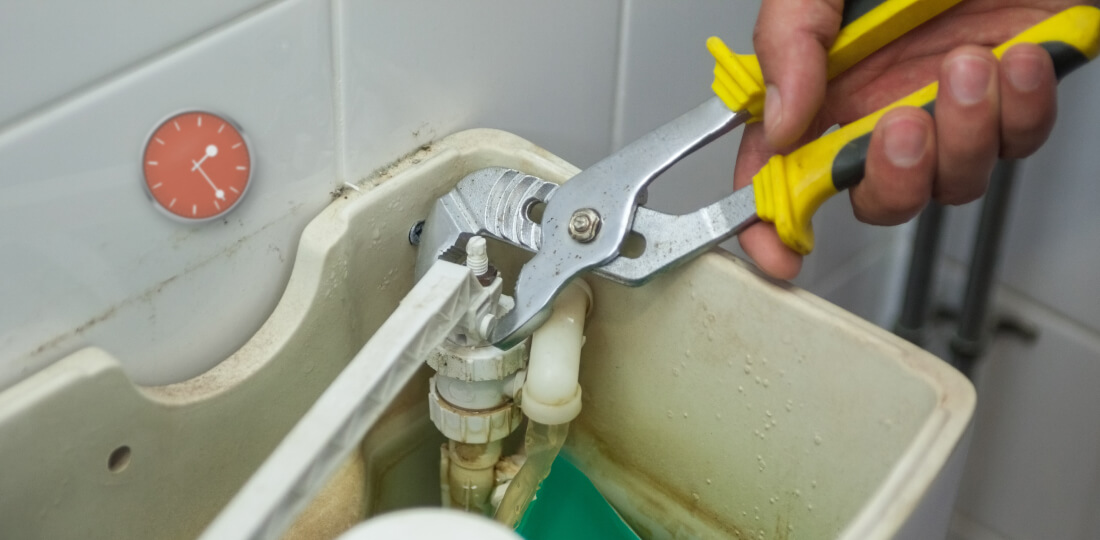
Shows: 1:23
